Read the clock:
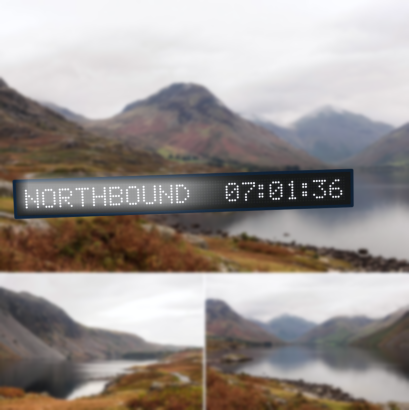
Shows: 7:01:36
